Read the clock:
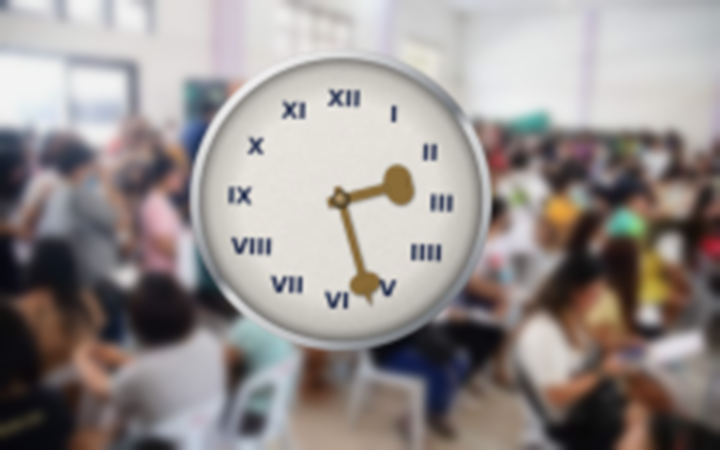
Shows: 2:27
